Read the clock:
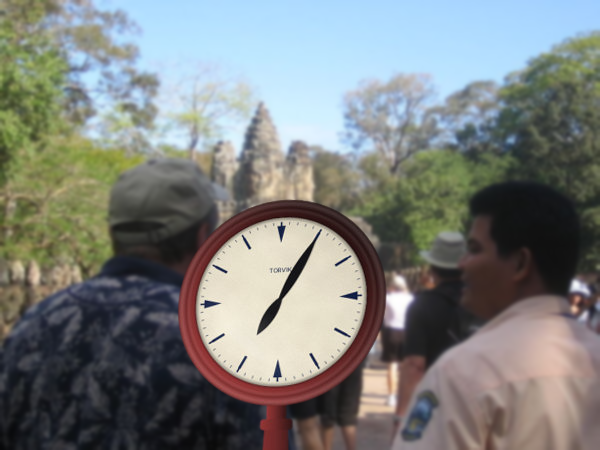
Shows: 7:05
